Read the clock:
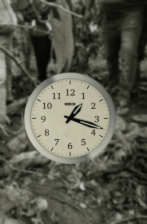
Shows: 1:18
